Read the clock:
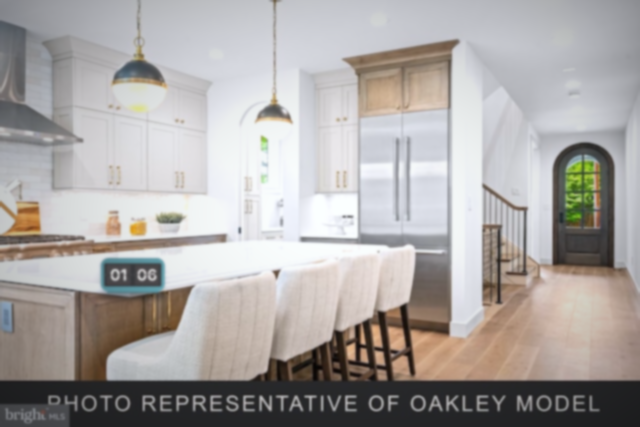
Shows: 1:06
